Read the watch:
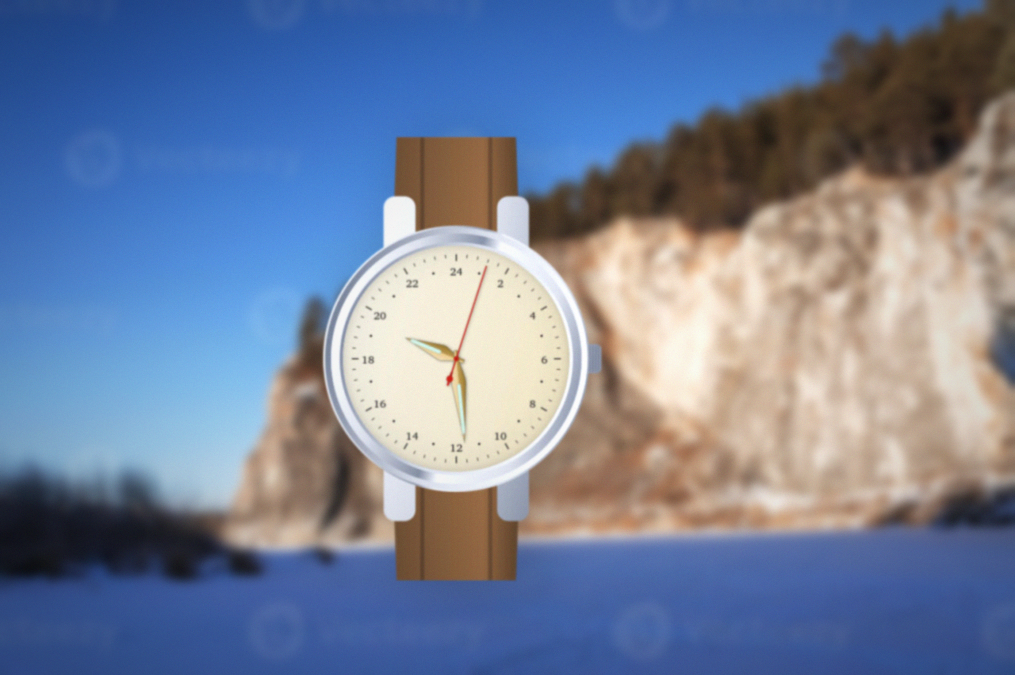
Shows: 19:29:03
